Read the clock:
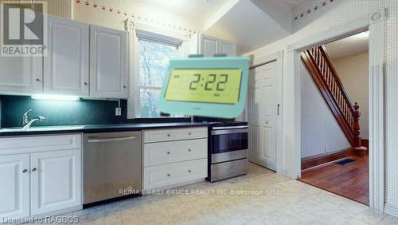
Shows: 2:22
